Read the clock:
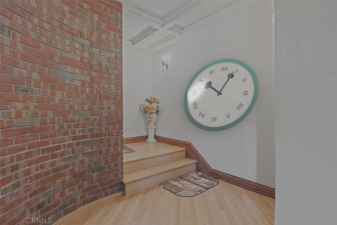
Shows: 10:04
